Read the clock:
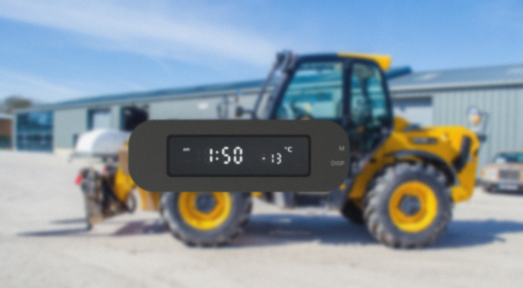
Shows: 1:50
